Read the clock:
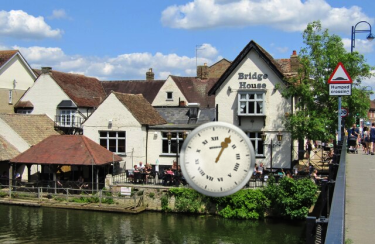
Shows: 1:06
